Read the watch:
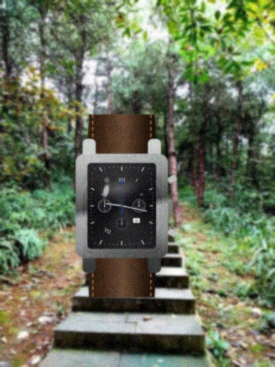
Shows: 9:17
